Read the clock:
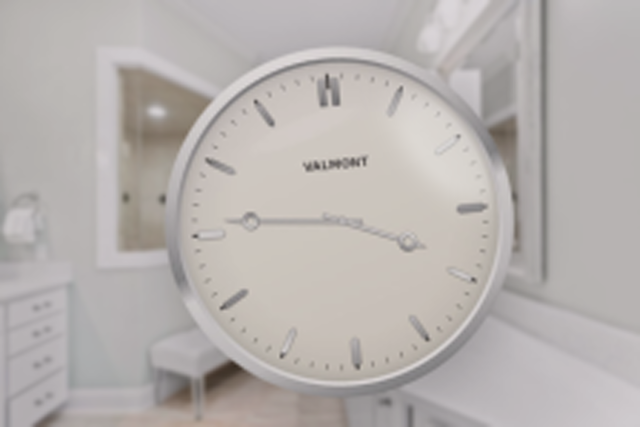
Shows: 3:46
